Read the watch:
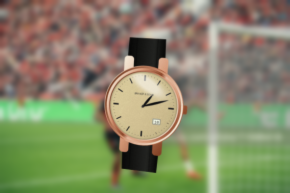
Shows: 1:12
